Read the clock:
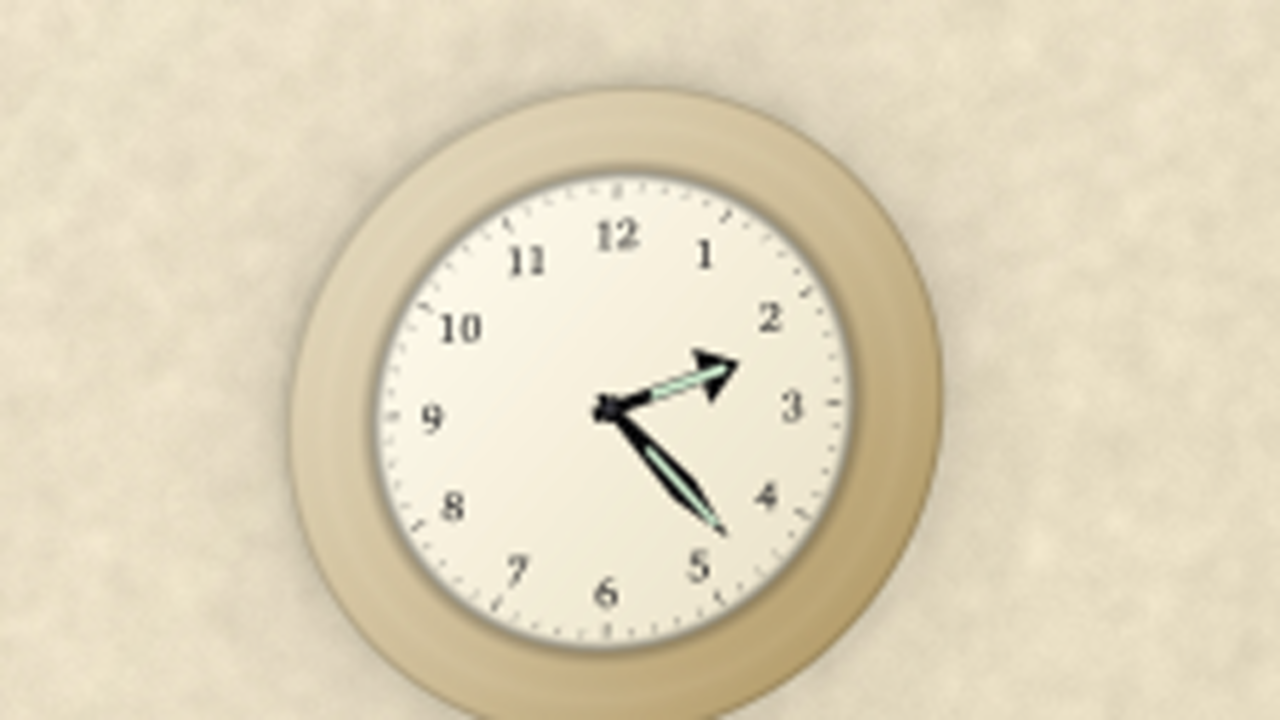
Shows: 2:23
